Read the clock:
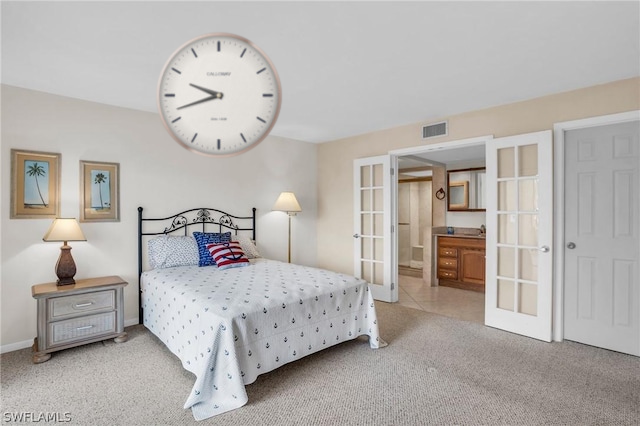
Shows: 9:42
